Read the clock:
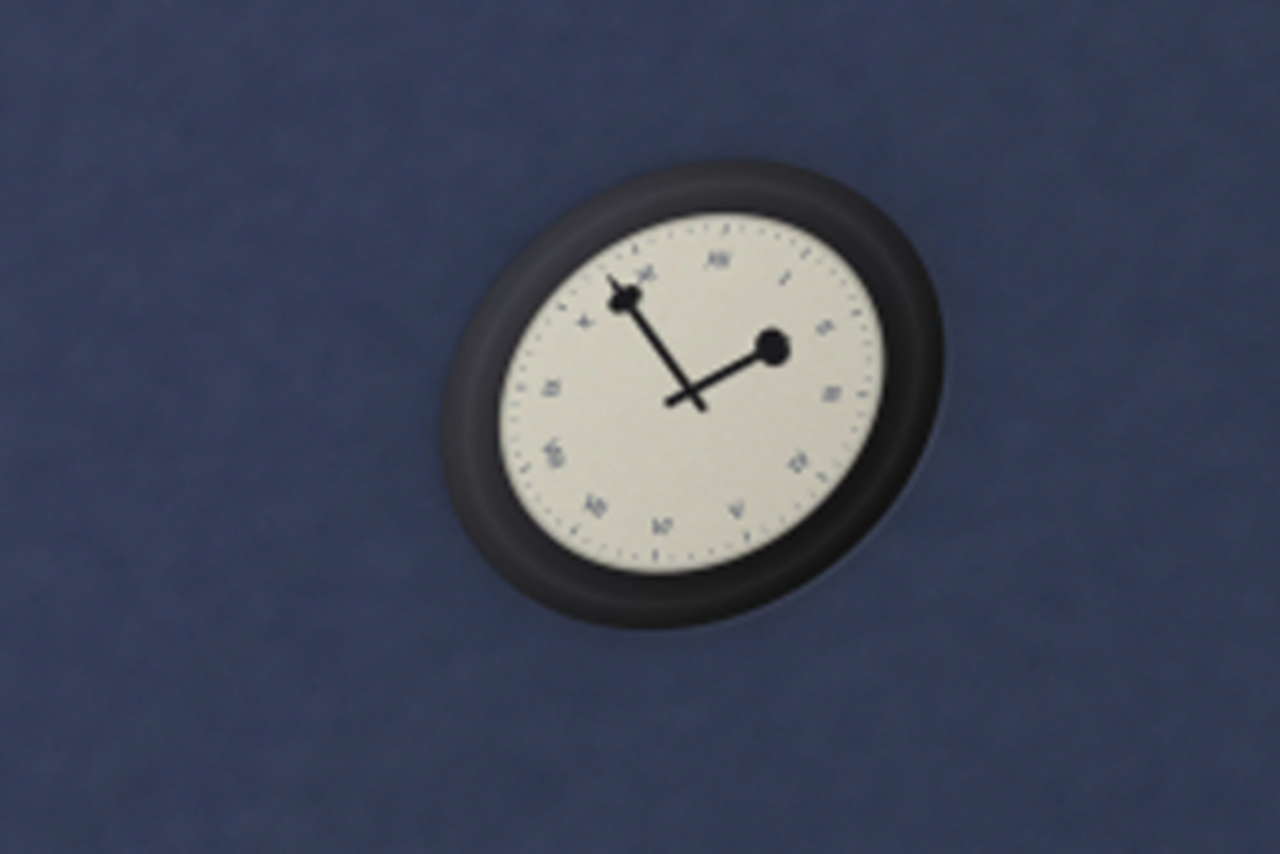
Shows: 1:53
